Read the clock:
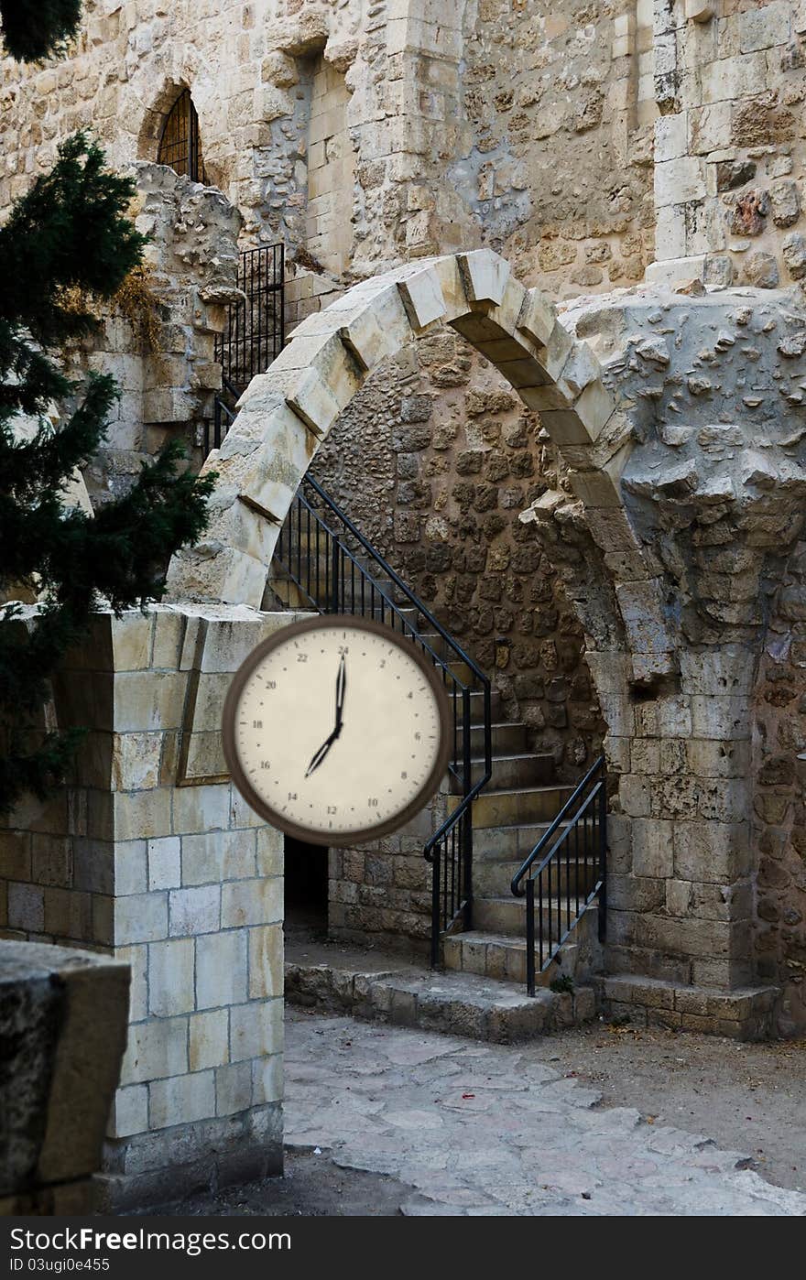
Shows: 14:00
